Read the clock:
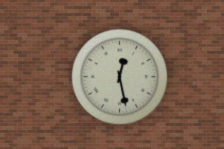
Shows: 12:28
